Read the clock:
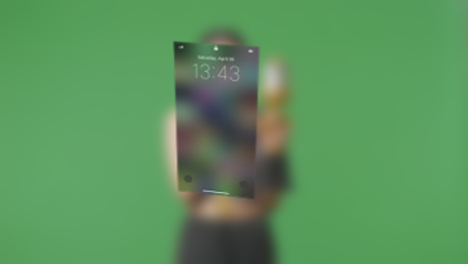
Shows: 13:43
